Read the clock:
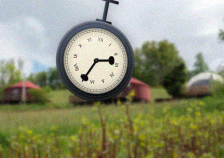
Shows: 2:34
